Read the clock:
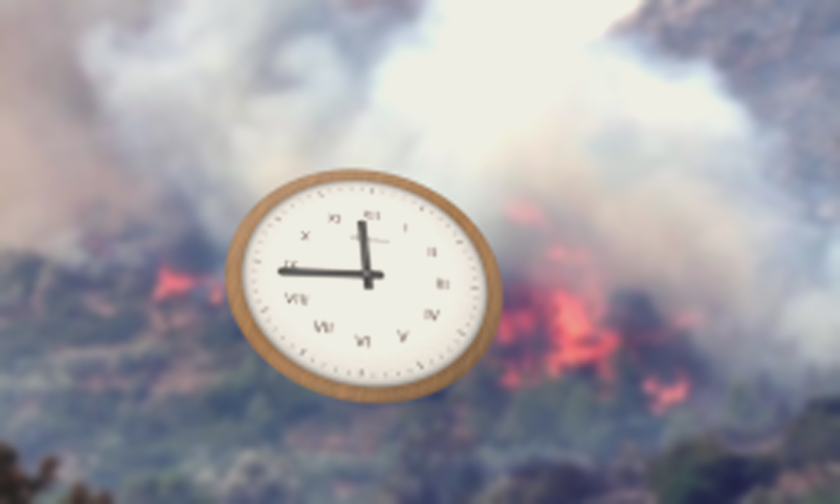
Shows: 11:44
